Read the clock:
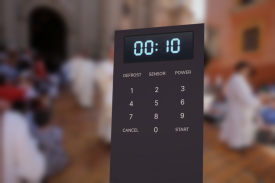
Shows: 0:10
